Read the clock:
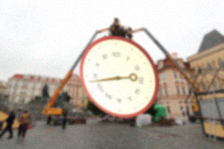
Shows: 2:43
